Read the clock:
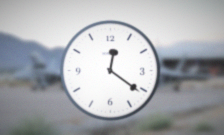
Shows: 12:21
